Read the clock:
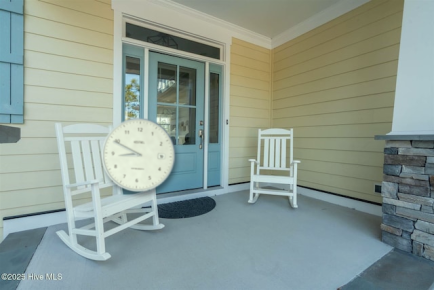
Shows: 8:49
